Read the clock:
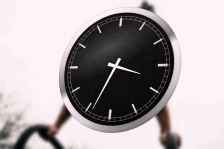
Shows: 3:34
